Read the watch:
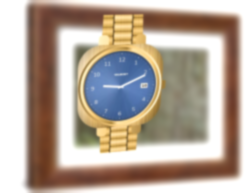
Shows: 9:11
